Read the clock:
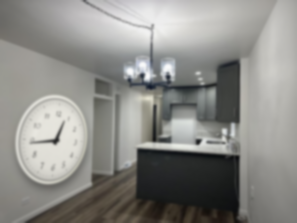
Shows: 12:44
